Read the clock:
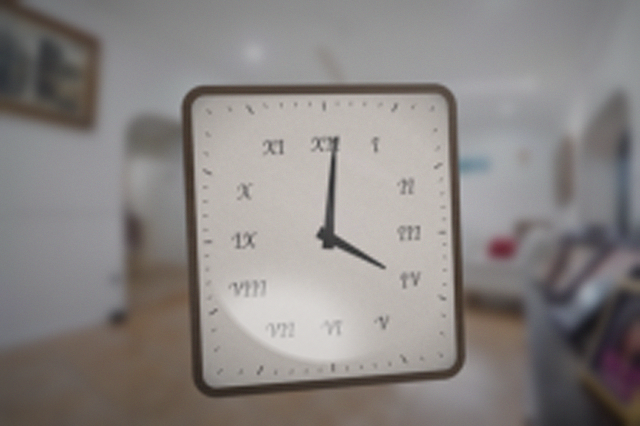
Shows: 4:01
